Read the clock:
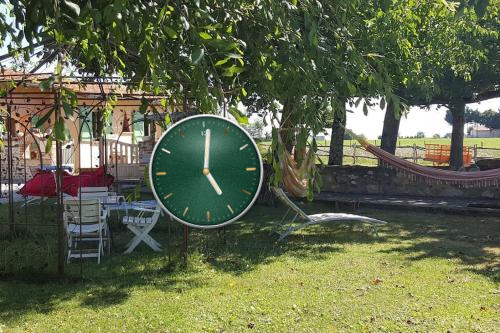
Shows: 5:01
